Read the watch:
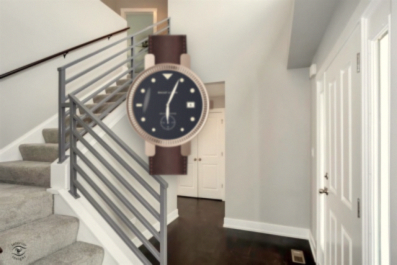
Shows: 6:04
